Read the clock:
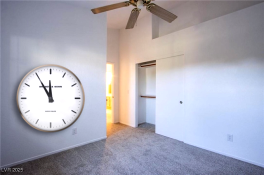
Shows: 11:55
